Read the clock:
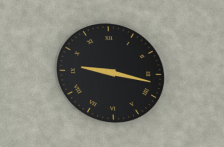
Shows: 9:17
